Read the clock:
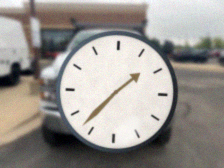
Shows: 1:37
